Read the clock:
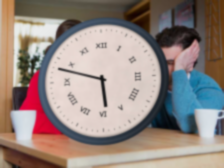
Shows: 5:48
